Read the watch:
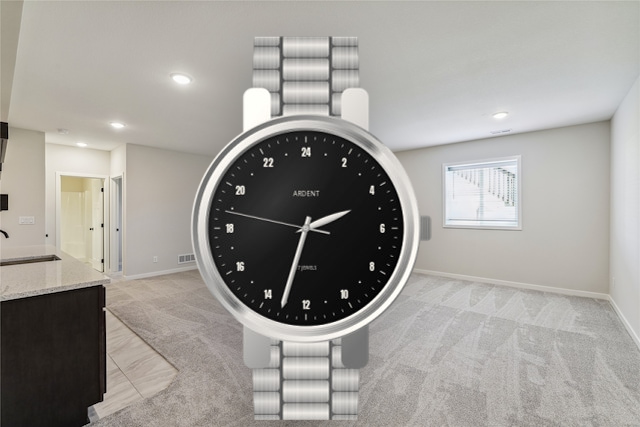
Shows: 4:32:47
